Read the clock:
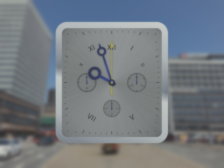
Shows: 9:57
